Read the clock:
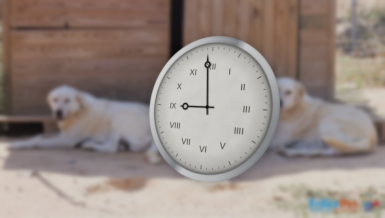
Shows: 8:59
